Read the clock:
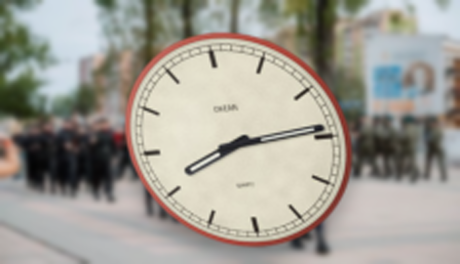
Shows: 8:14
